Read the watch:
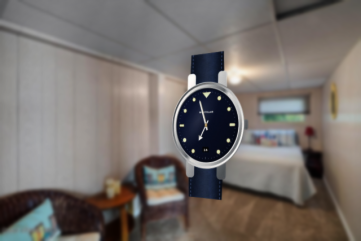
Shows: 6:57
